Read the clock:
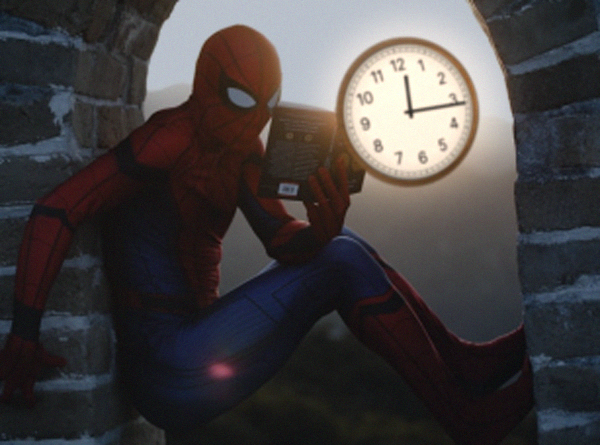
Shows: 12:16
